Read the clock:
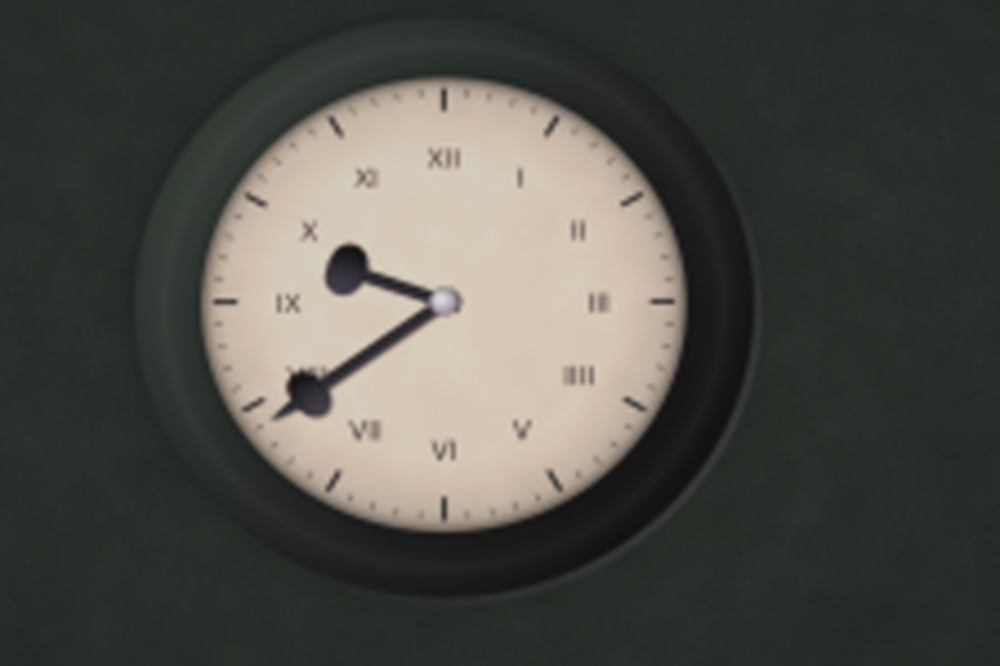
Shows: 9:39
